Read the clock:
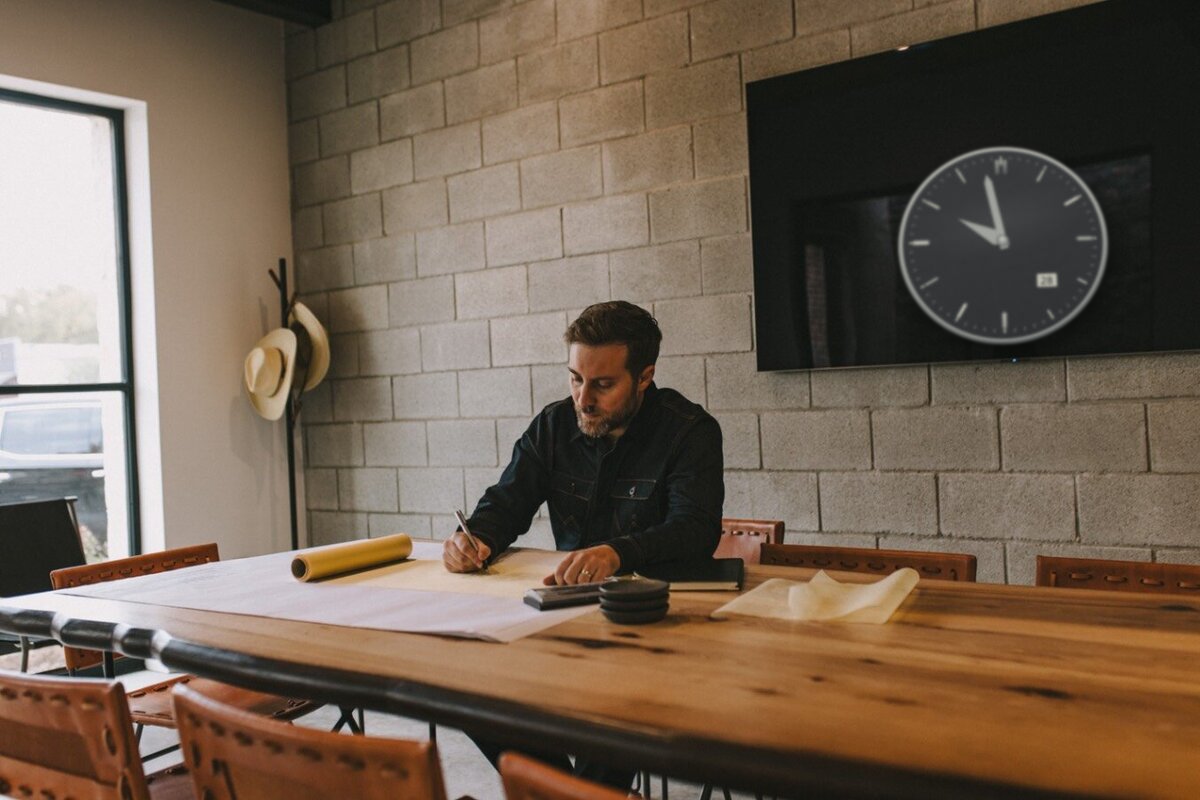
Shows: 9:58
